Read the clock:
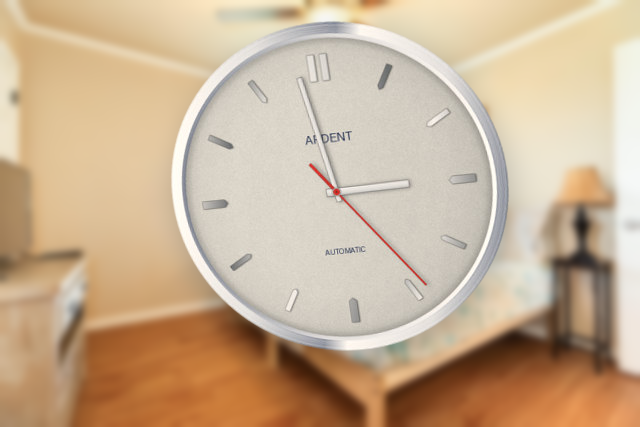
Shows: 2:58:24
